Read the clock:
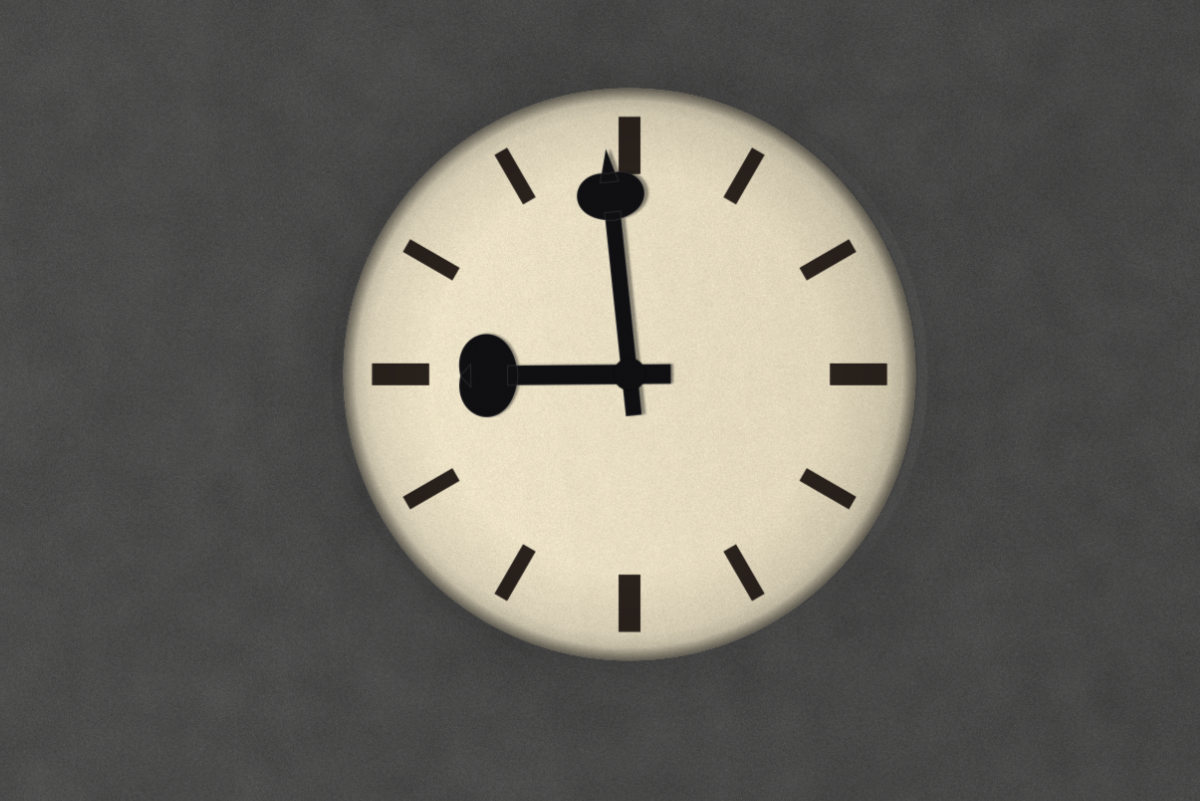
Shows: 8:59
